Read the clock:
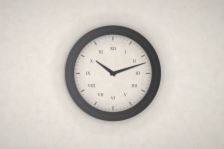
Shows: 10:12
